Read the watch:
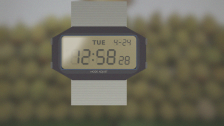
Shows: 12:58:28
